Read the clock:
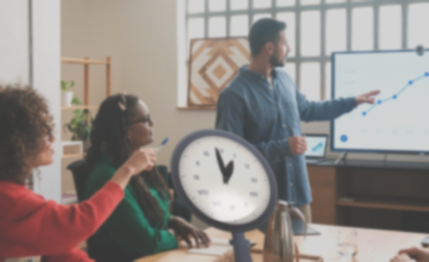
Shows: 12:59
